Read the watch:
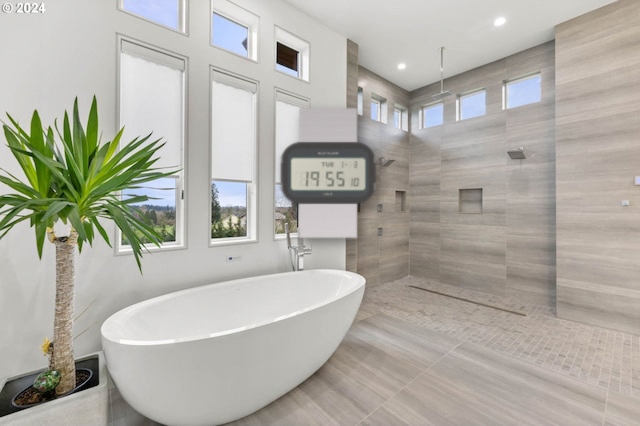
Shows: 19:55
